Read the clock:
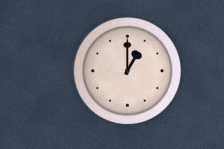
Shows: 1:00
